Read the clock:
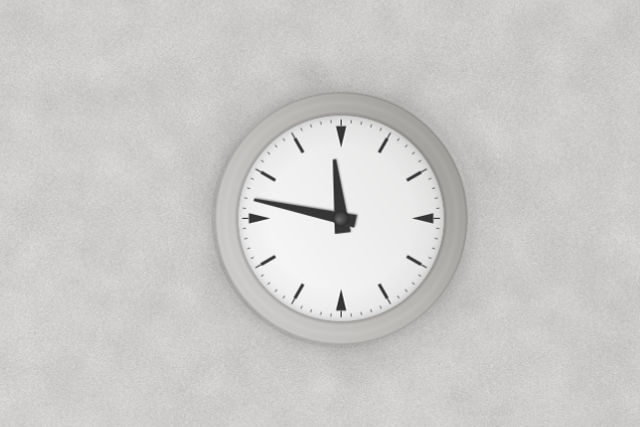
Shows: 11:47
